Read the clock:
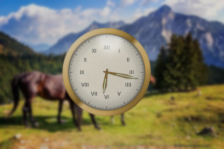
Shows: 6:17
